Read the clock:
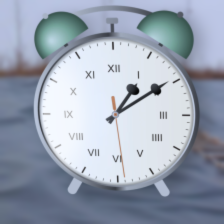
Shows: 1:09:29
